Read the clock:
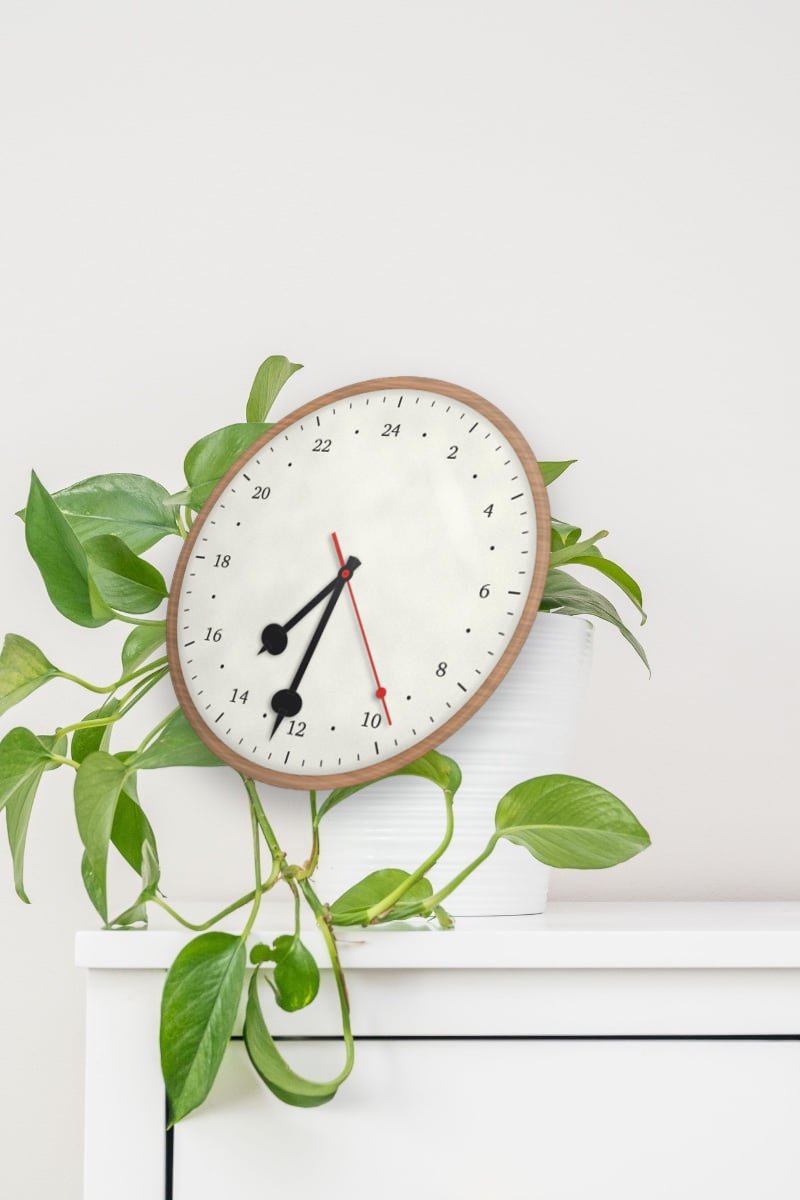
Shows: 14:31:24
